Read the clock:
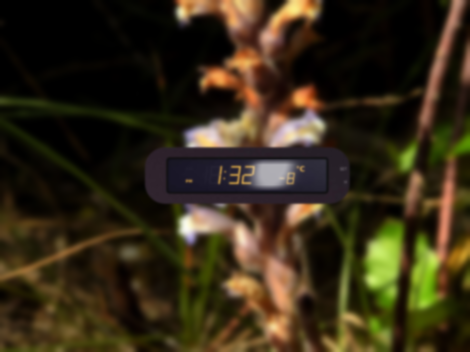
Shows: 1:32
